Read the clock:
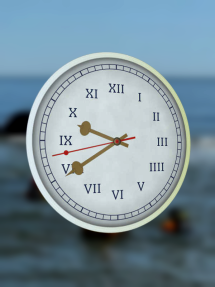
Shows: 9:39:43
